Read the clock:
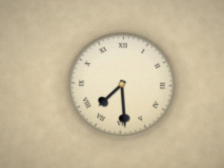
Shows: 7:29
